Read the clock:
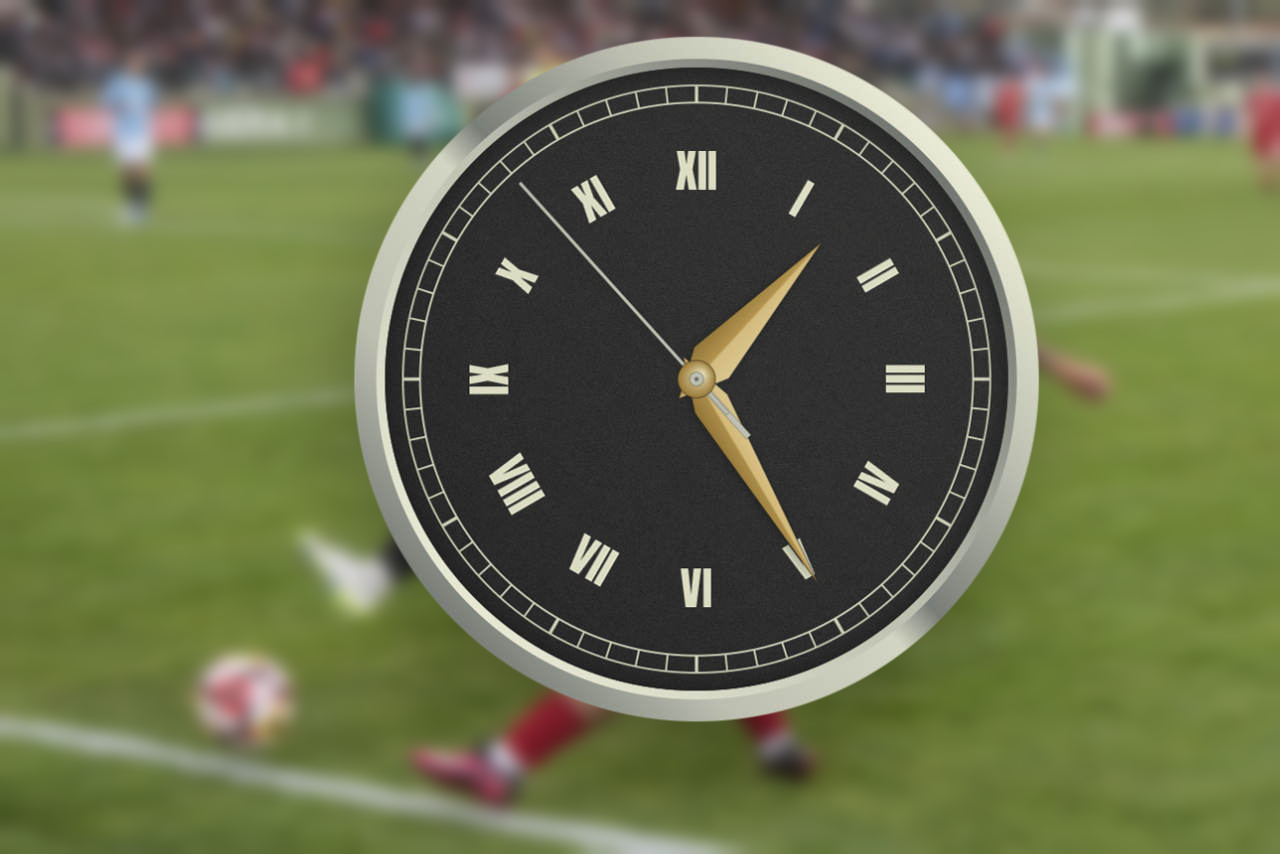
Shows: 1:24:53
